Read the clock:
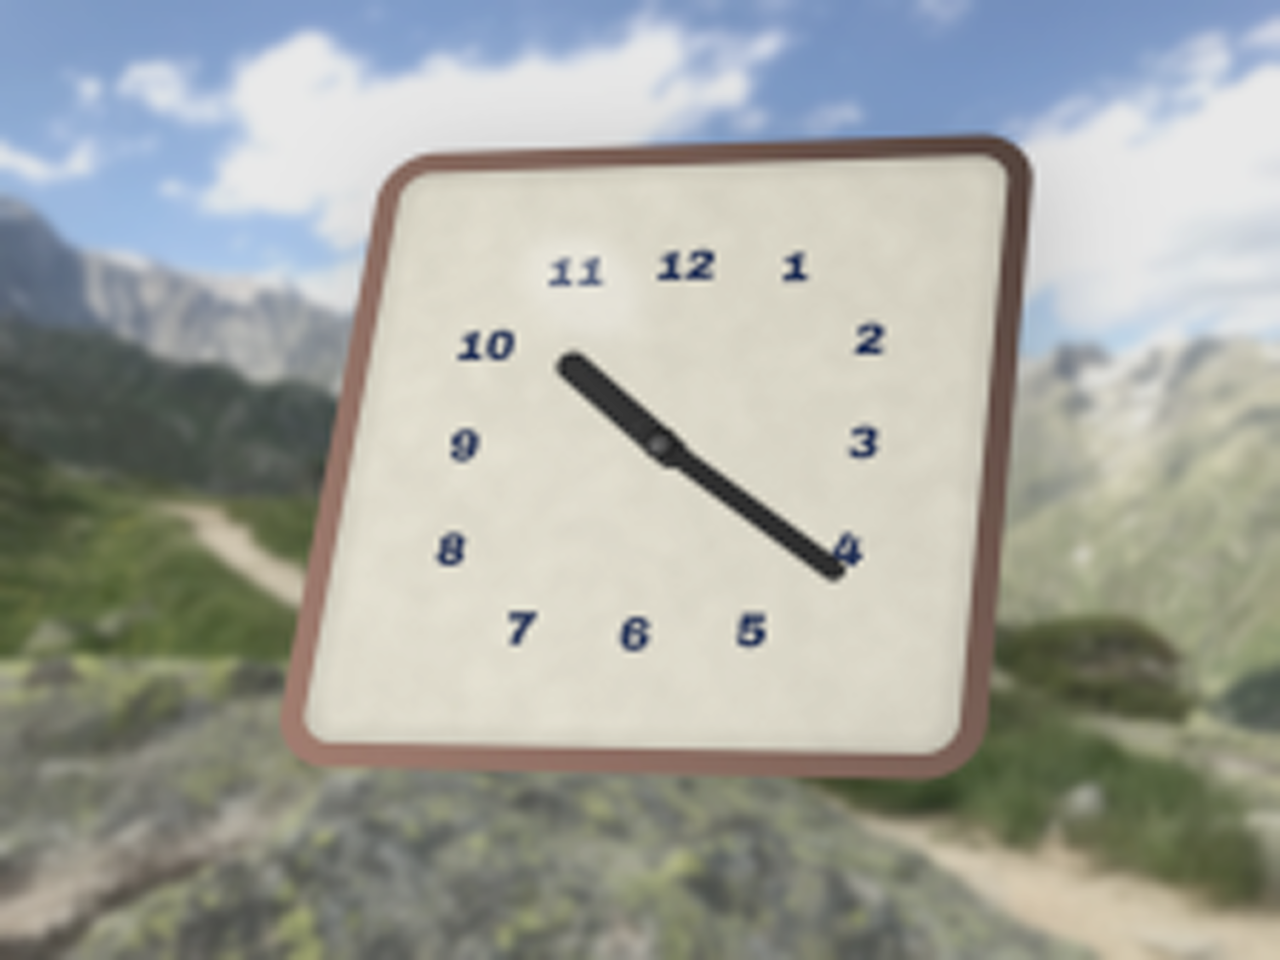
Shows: 10:21
